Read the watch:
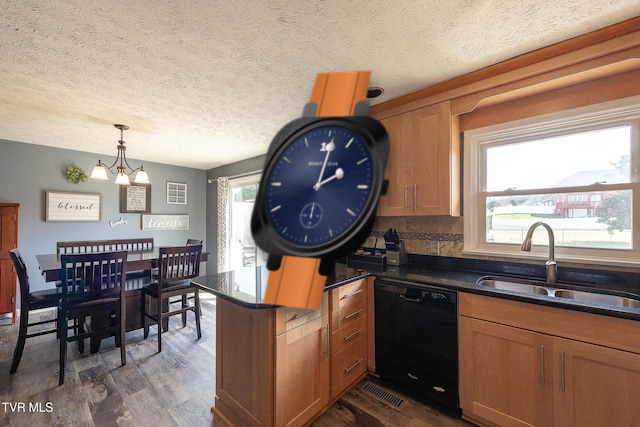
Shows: 2:01
